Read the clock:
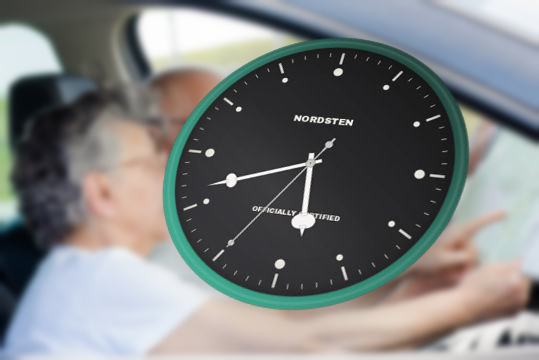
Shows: 5:41:35
